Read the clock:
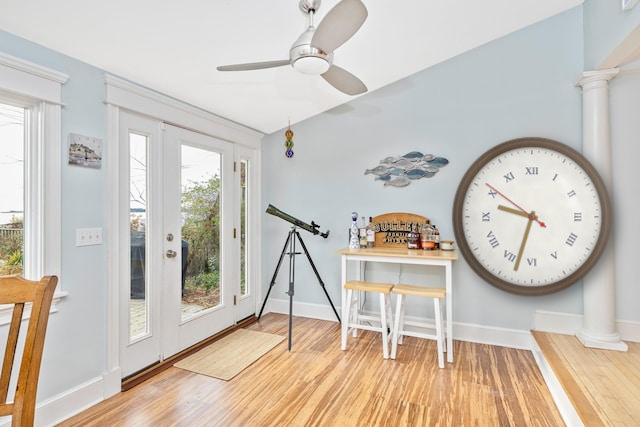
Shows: 9:32:51
